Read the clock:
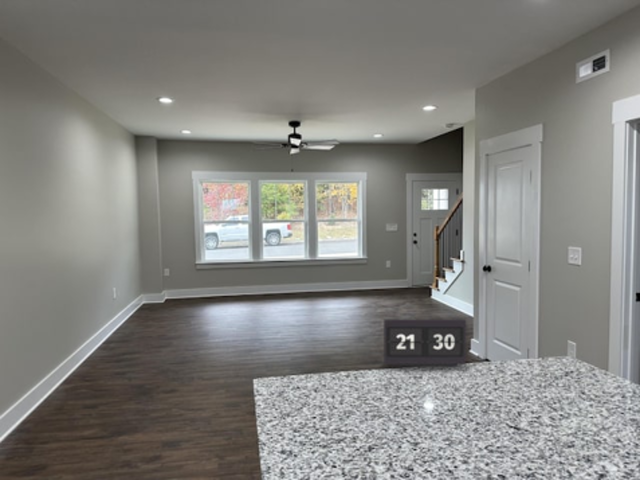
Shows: 21:30
